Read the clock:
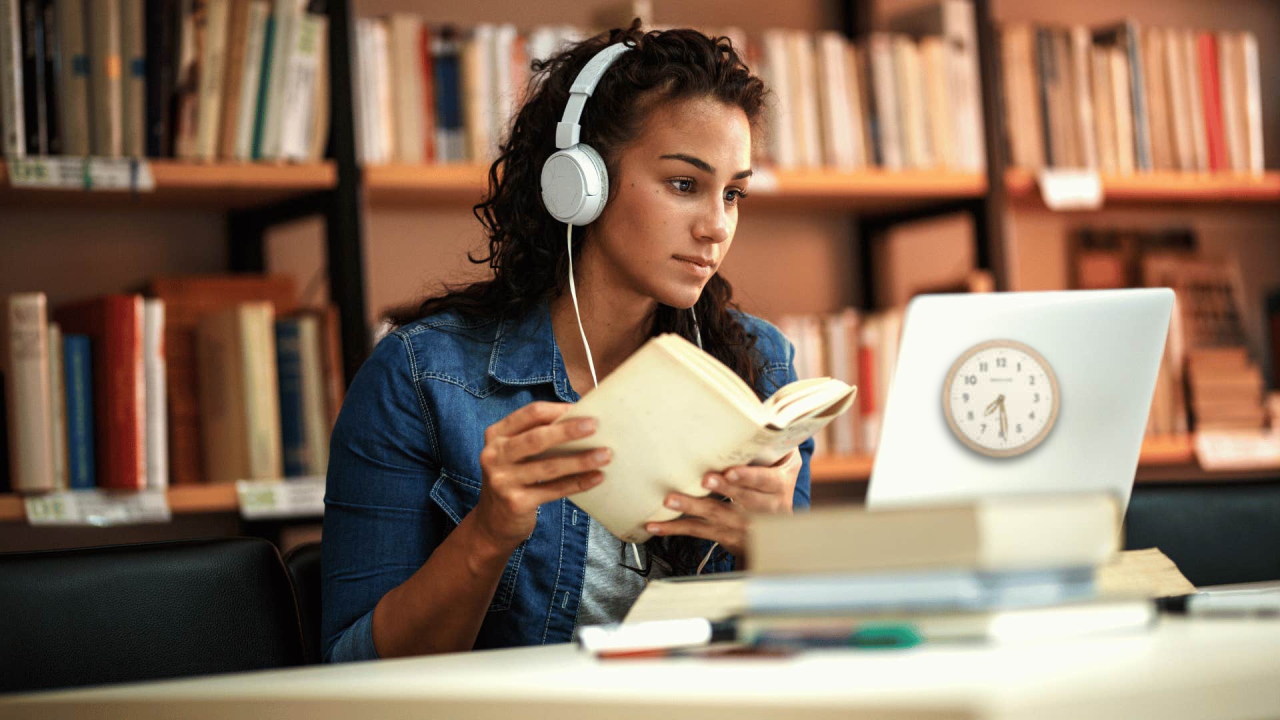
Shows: 7:29
